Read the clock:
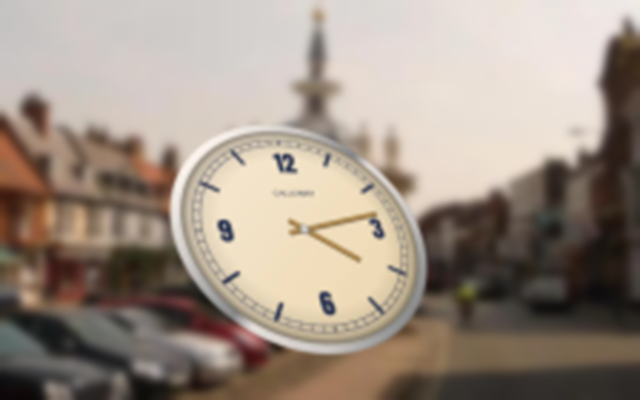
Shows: 4:13
